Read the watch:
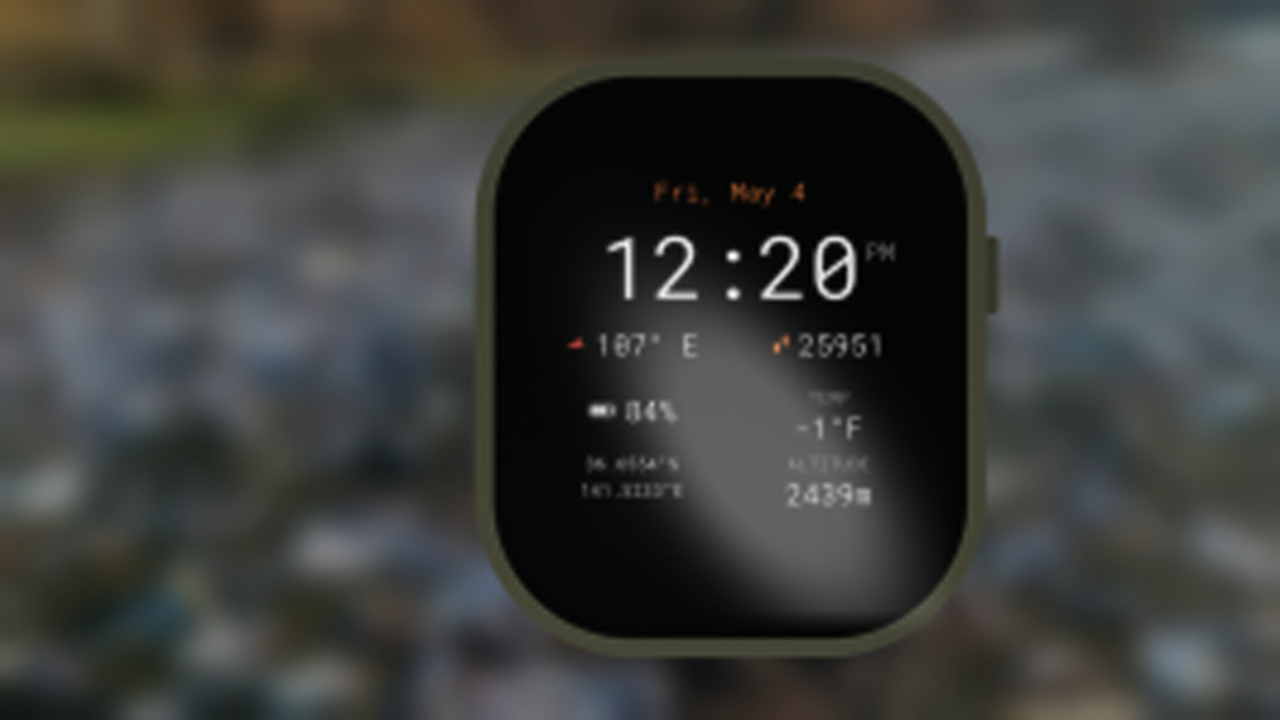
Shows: 12:20
